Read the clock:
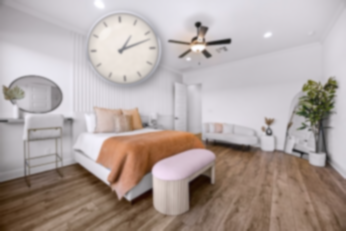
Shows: 1:12
